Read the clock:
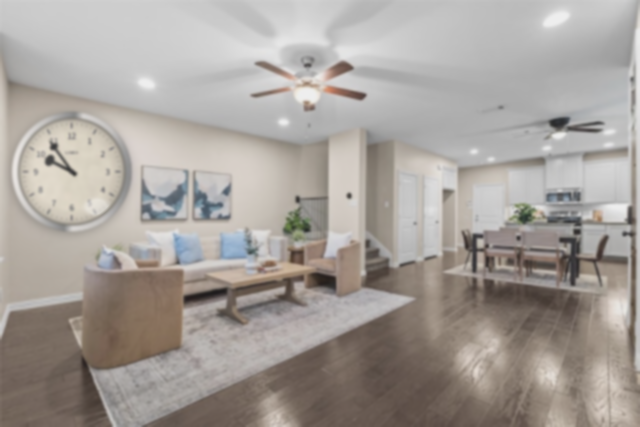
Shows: 9:54
